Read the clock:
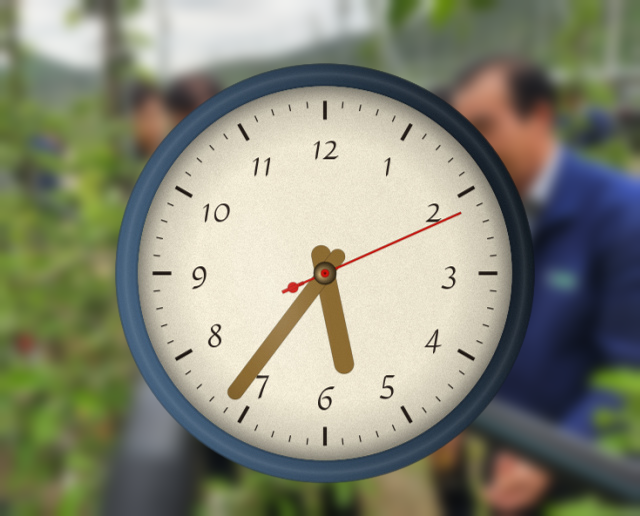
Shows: 5:36:11
